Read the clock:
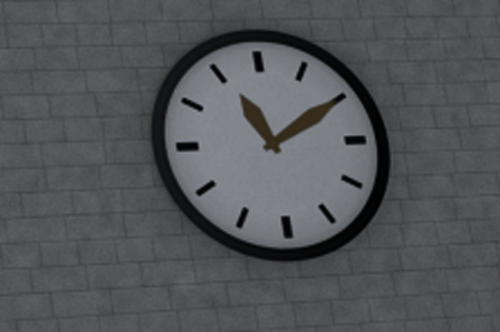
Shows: 11:10
